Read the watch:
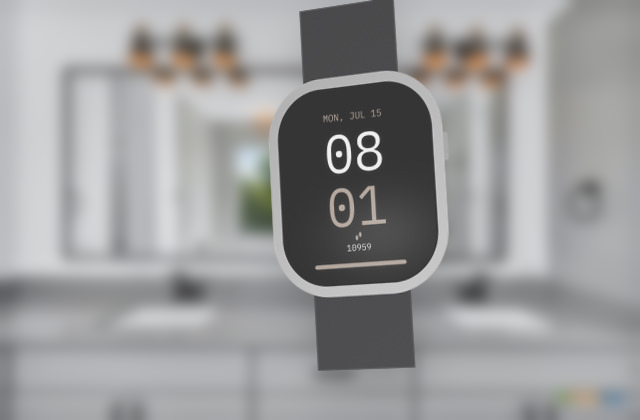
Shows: 8:01
